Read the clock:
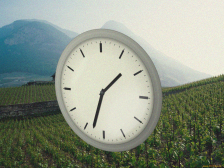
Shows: 1:33
